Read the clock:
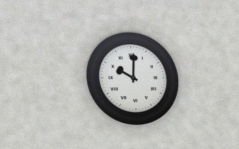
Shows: 10:01
